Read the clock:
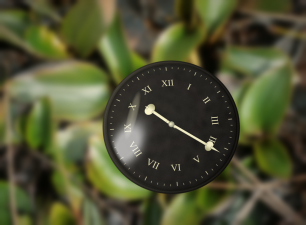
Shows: 10:21
